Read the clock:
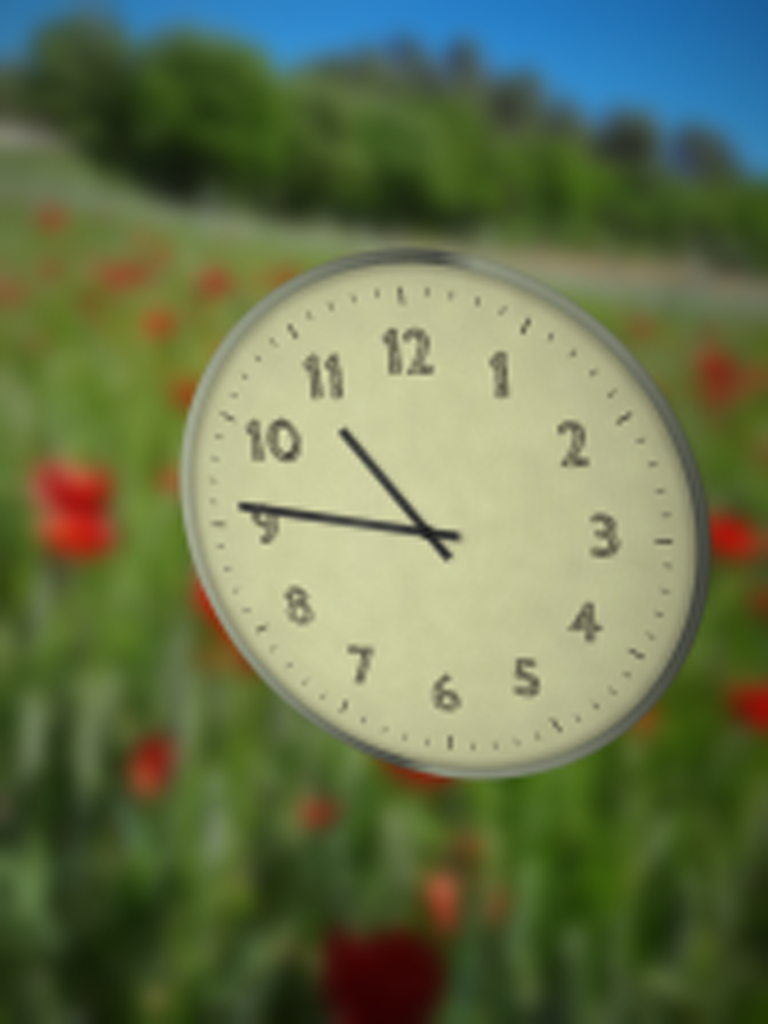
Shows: 10:46
